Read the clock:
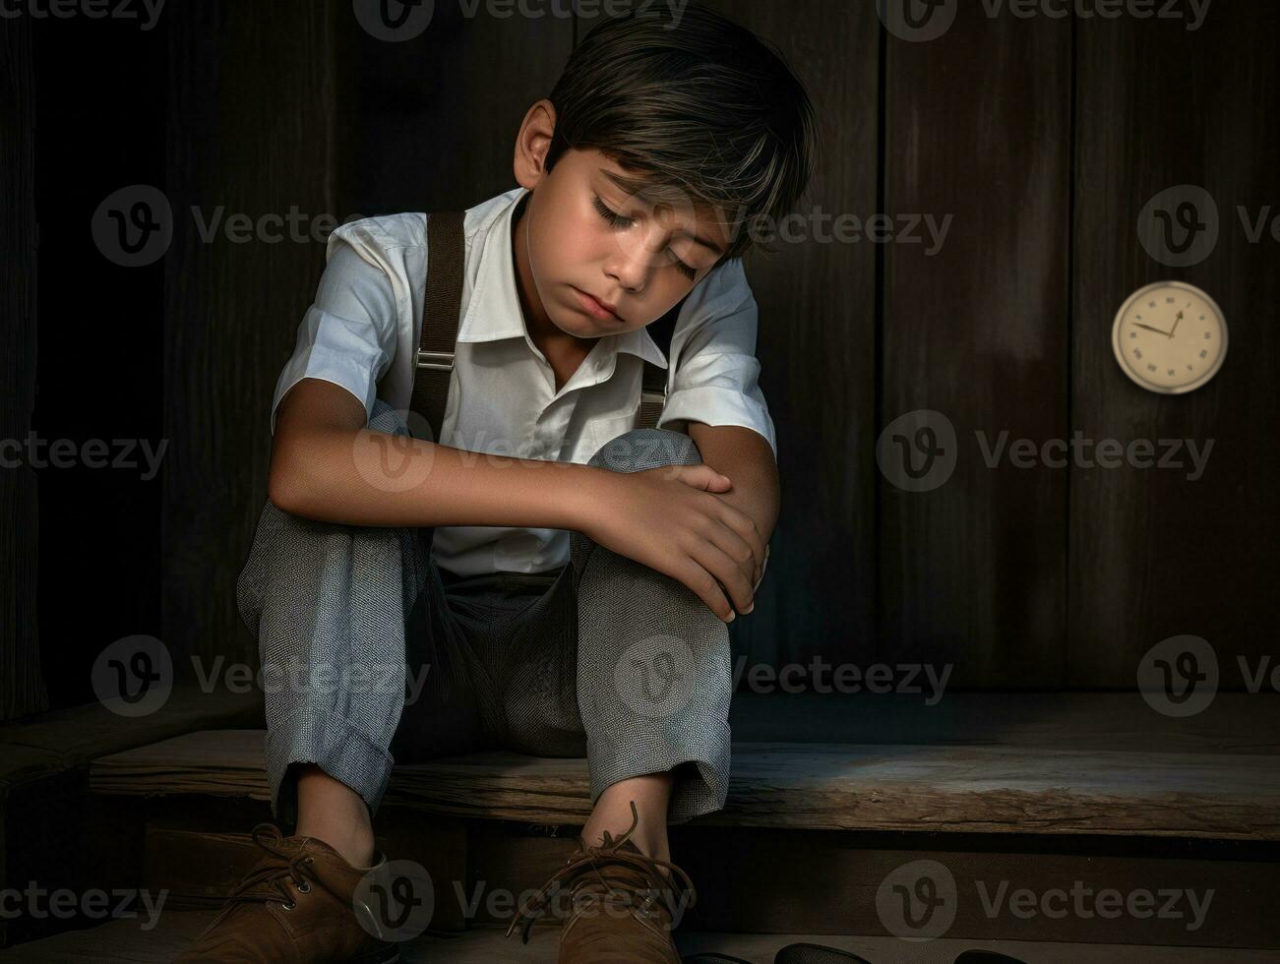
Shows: 12:48
